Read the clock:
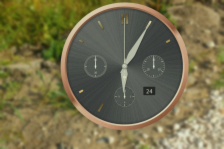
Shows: 6:05
